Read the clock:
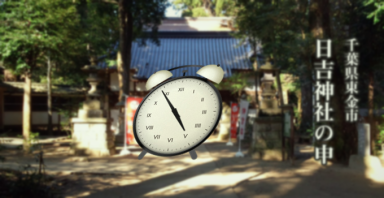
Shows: 4:54
